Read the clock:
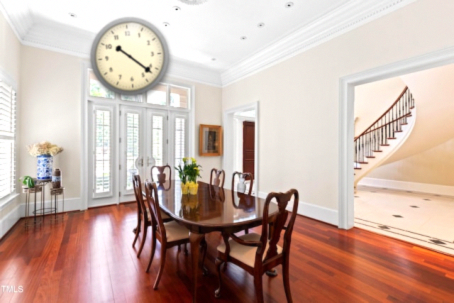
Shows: 10:22
